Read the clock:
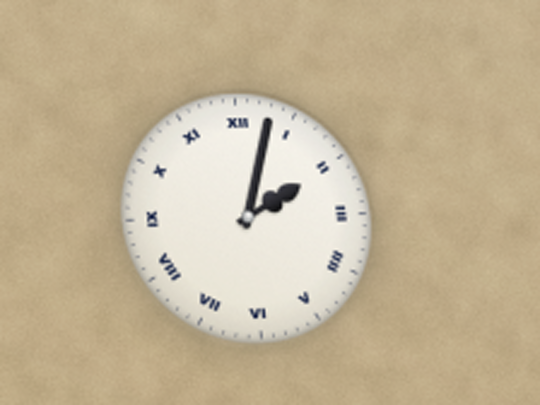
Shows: 2:03
